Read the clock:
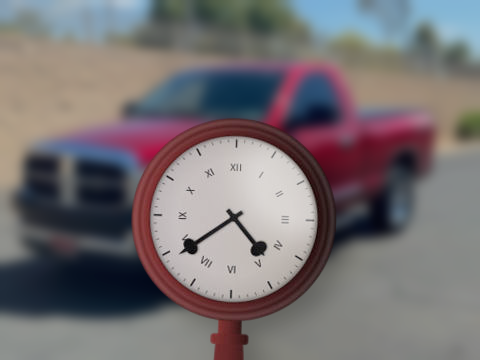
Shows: 4:39
